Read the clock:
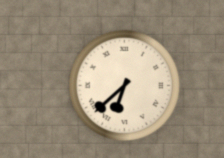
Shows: 6:38
